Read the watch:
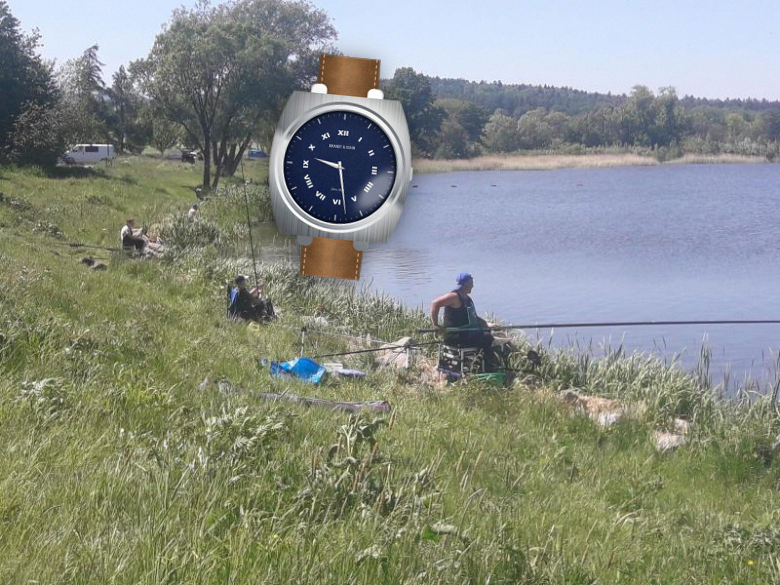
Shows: 9:28
